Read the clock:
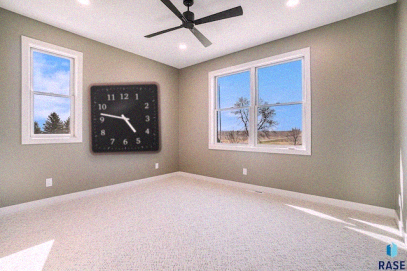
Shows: 4:47
